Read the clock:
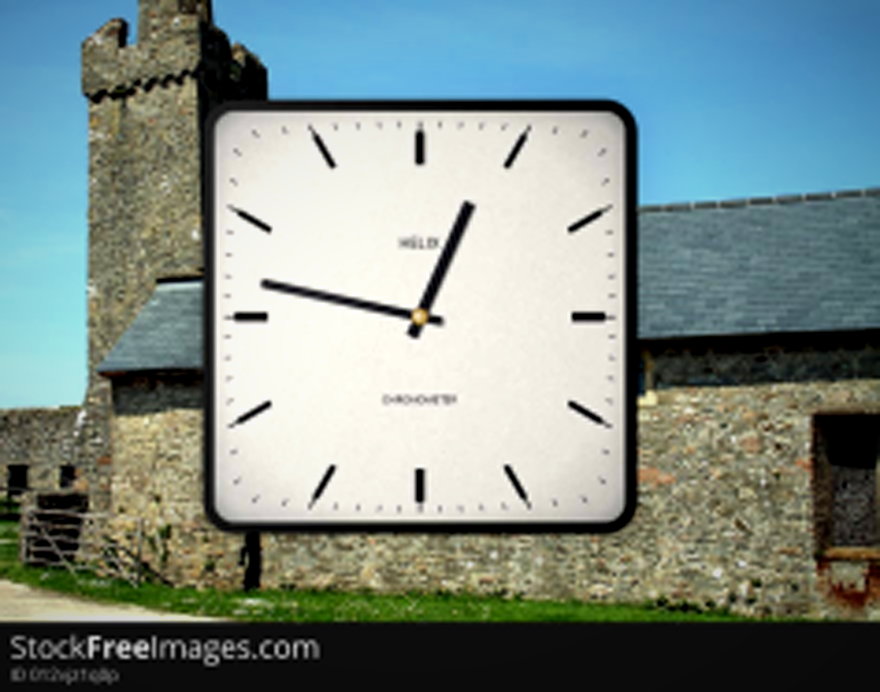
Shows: 12:47
